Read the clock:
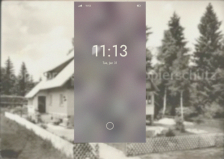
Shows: 11:13
